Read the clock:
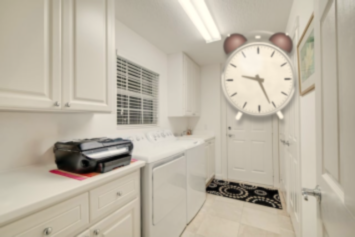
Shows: 9:26
